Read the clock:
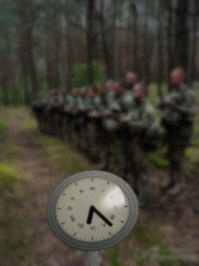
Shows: 6:23
